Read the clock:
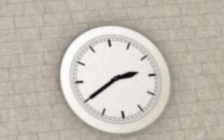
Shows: 2:40
